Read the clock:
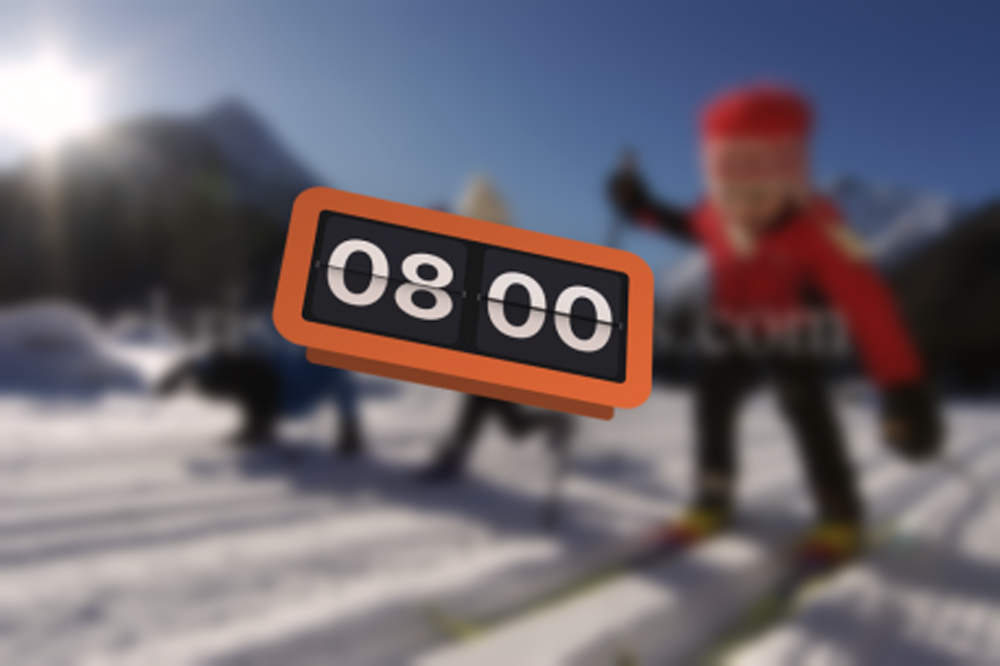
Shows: 8:00
